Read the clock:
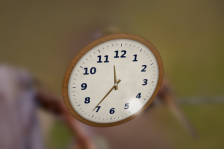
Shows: 11:36
